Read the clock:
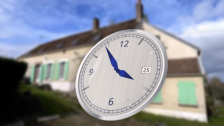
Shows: 3:54
